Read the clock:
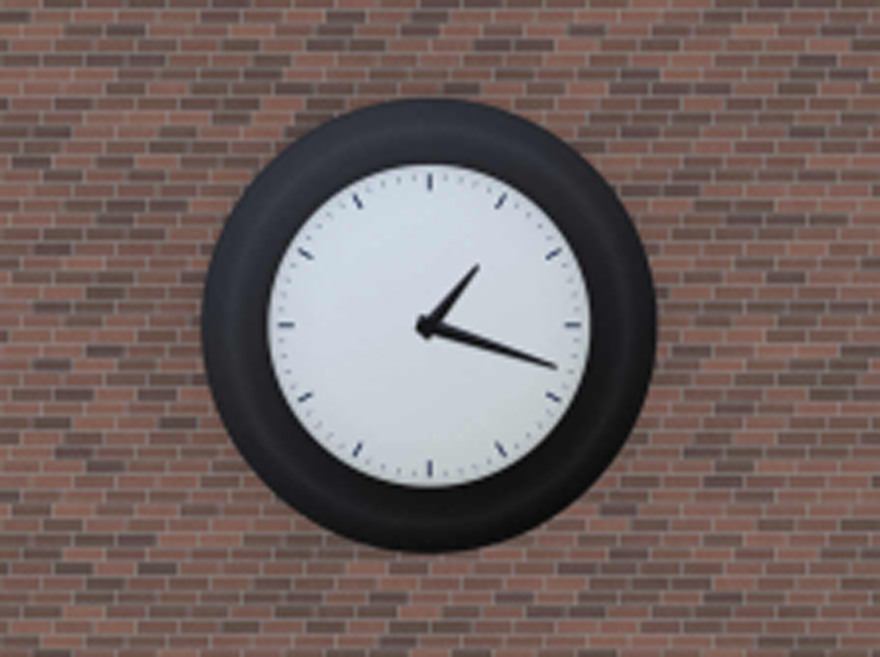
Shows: 1:18
